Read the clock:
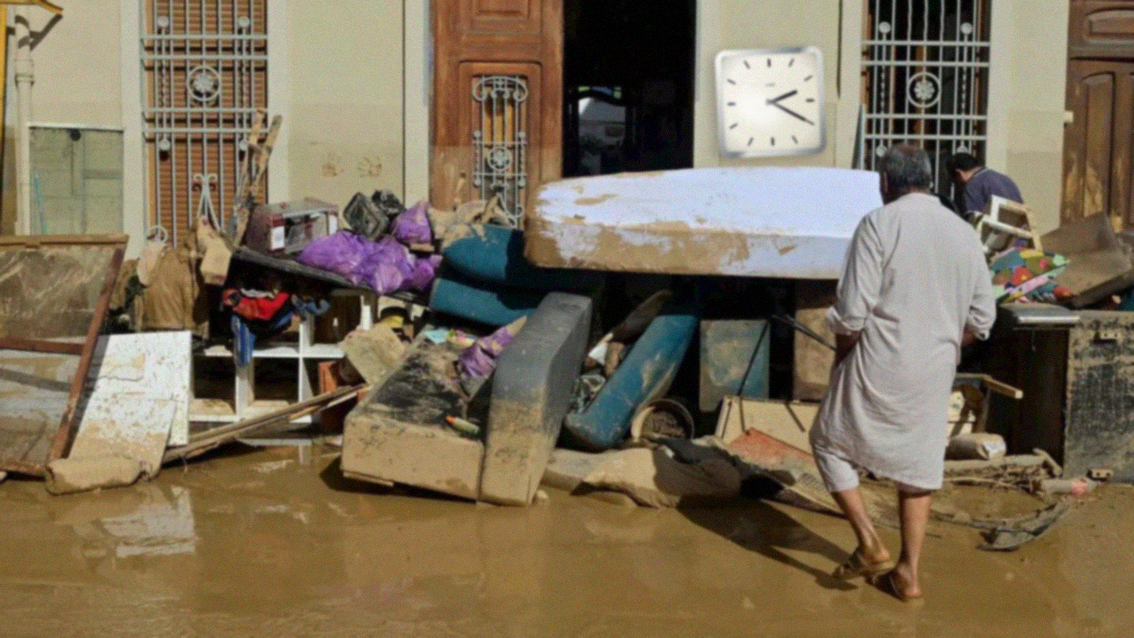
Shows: 2:20
